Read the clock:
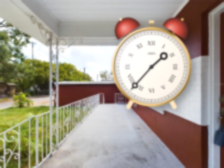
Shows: 1:37
